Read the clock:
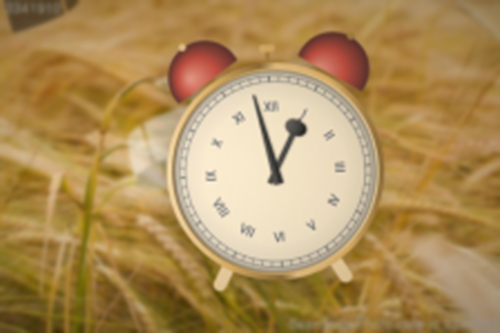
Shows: 12:58
